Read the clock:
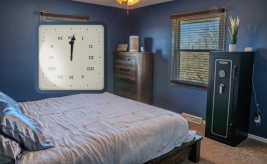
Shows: 12:01
